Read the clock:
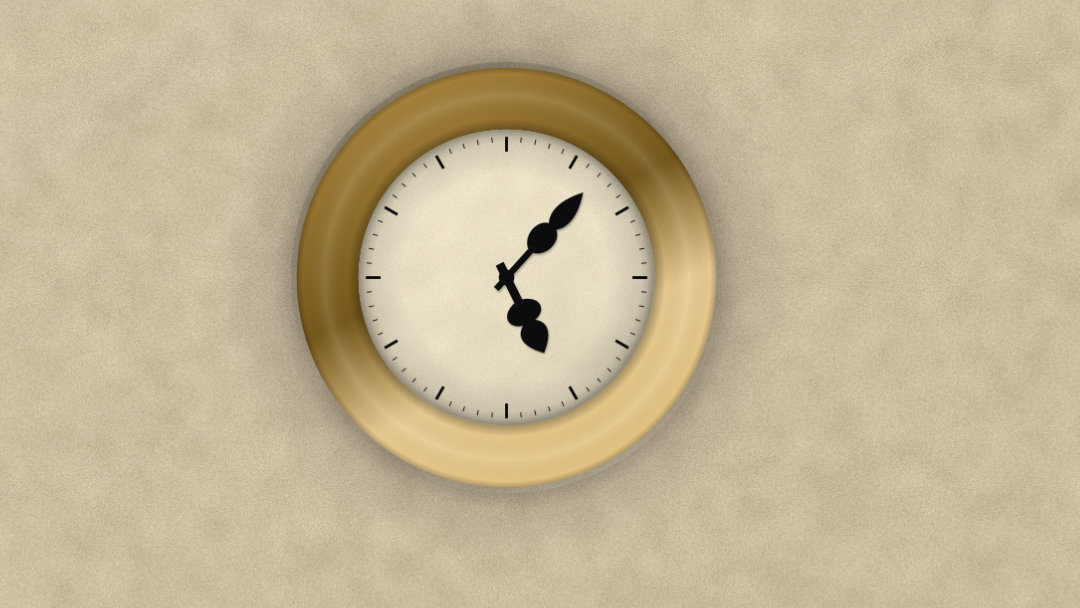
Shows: 5:07
